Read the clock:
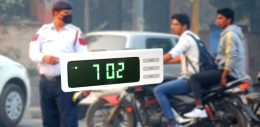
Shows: 7:02
